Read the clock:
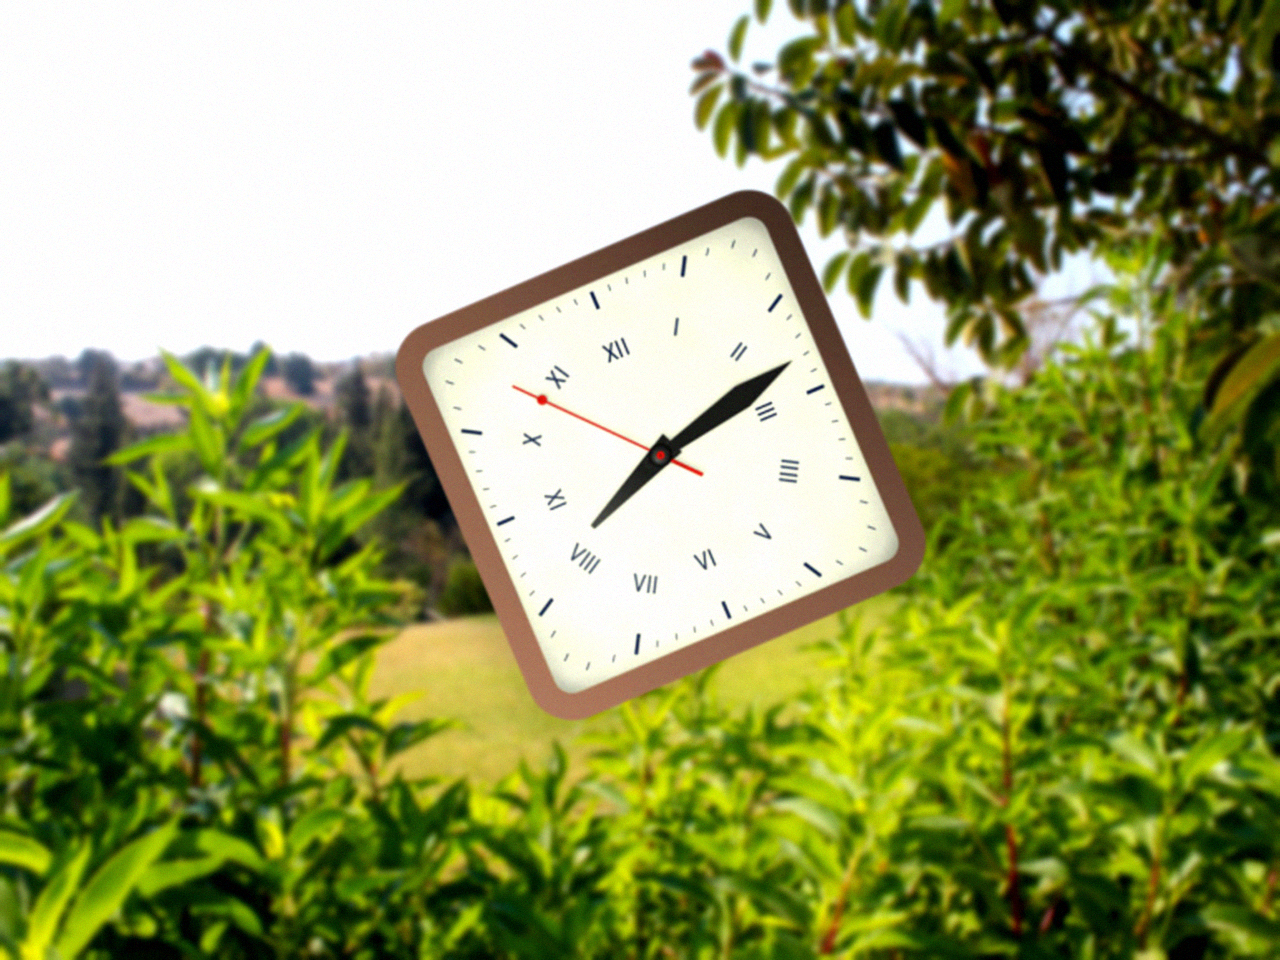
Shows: 8:12:53
